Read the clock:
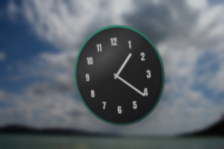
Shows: 1:21
